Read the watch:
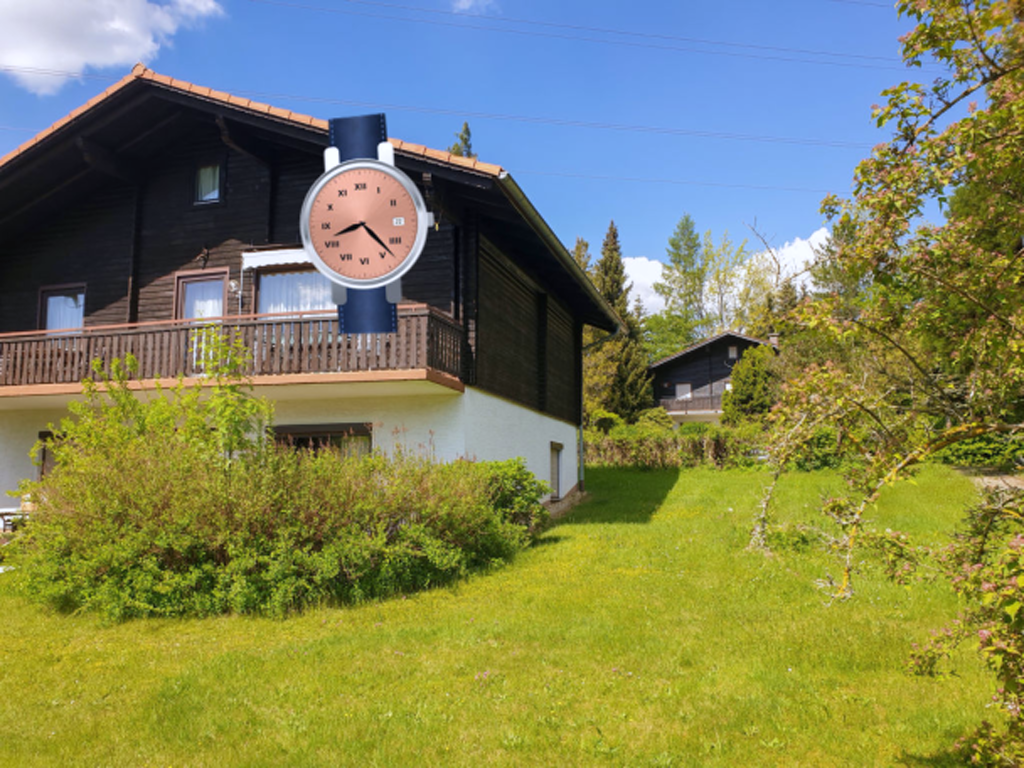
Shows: 8:23
